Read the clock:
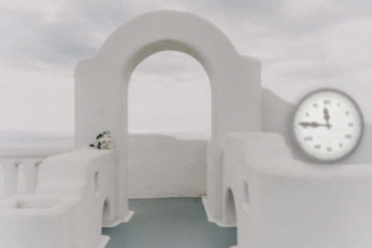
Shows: 11:46
